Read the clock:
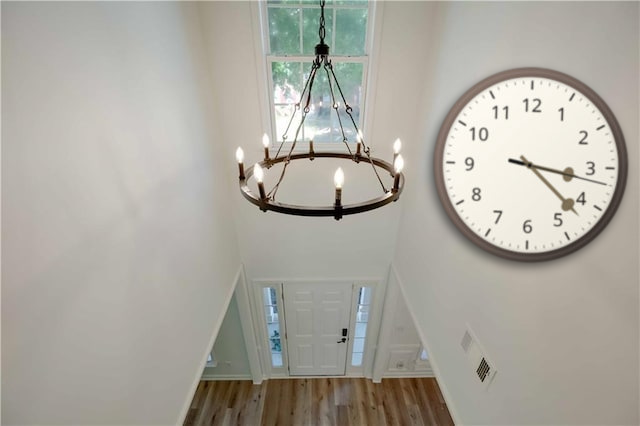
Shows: 3:22:17
